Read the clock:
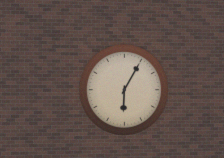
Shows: 6:05
